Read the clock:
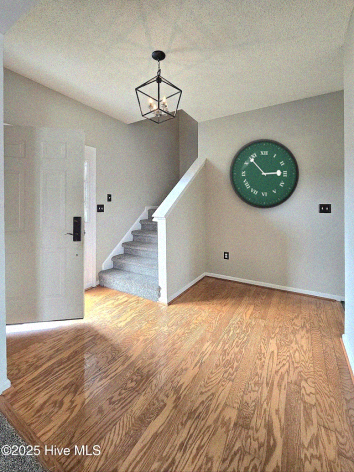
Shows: 2:53
